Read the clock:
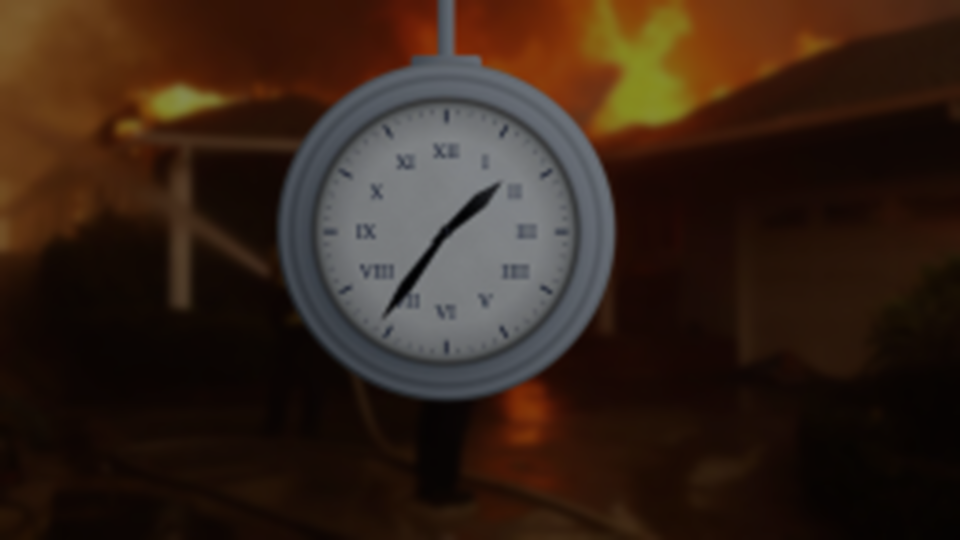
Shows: 1:36
